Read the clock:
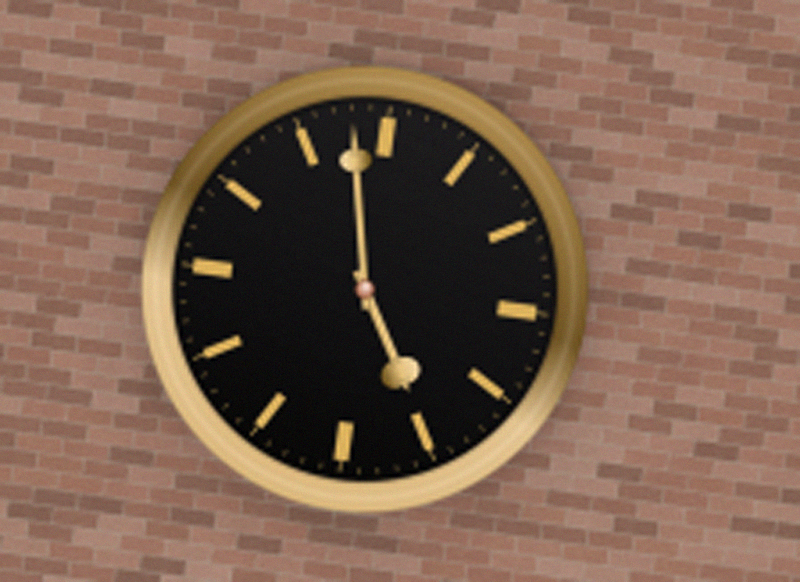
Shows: 4:58
